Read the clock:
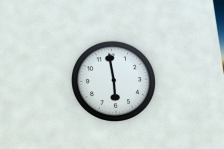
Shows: 5:59
